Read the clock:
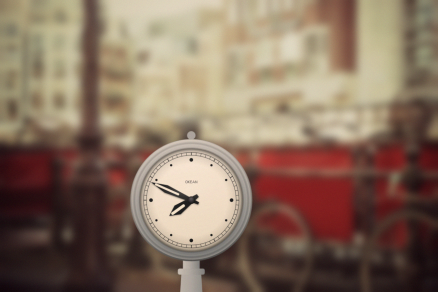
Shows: 7:49
